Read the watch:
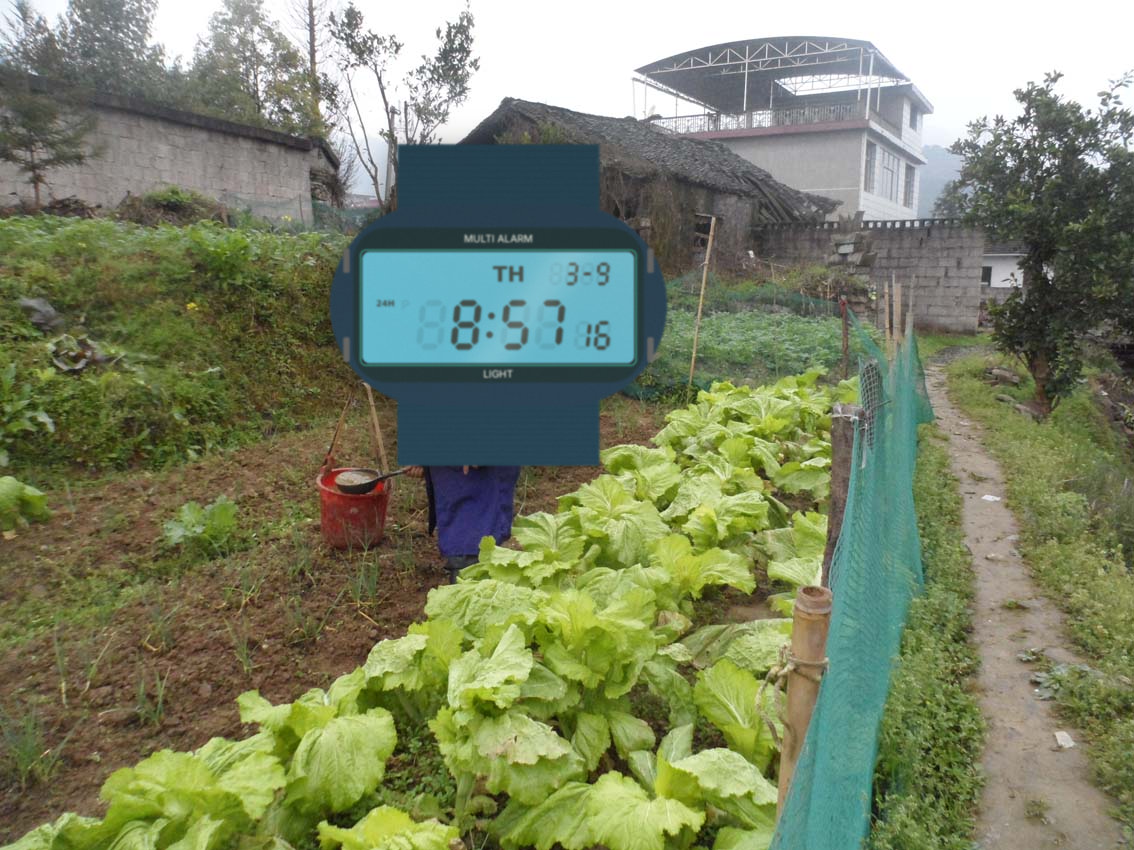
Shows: 8:57:16
